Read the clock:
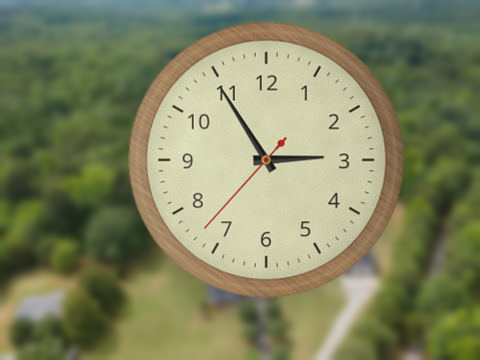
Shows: 2:54:37
